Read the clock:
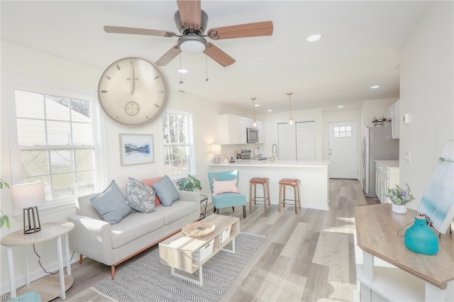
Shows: 12:00
